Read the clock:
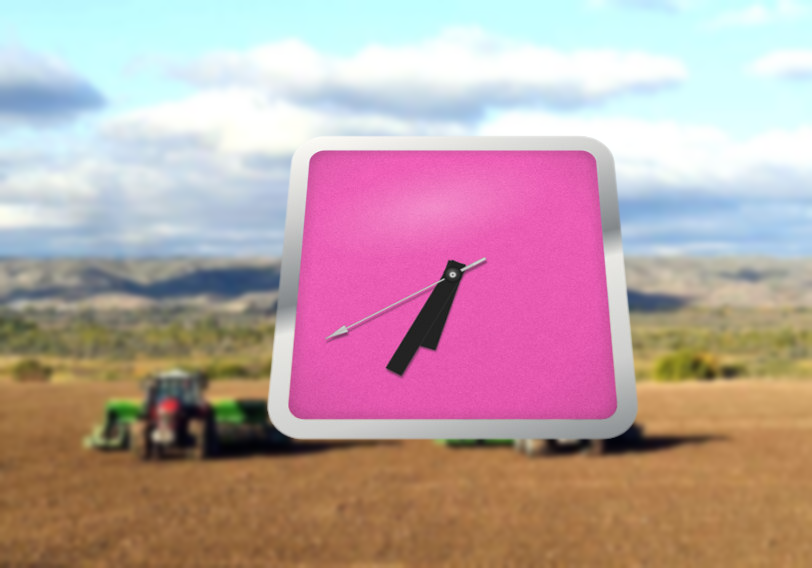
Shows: 6:34:40
